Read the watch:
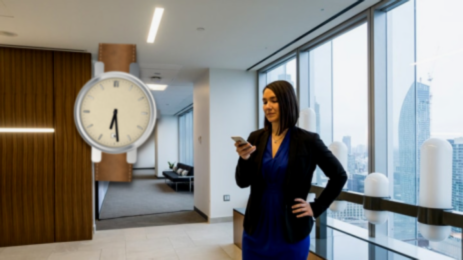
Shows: 6:29
